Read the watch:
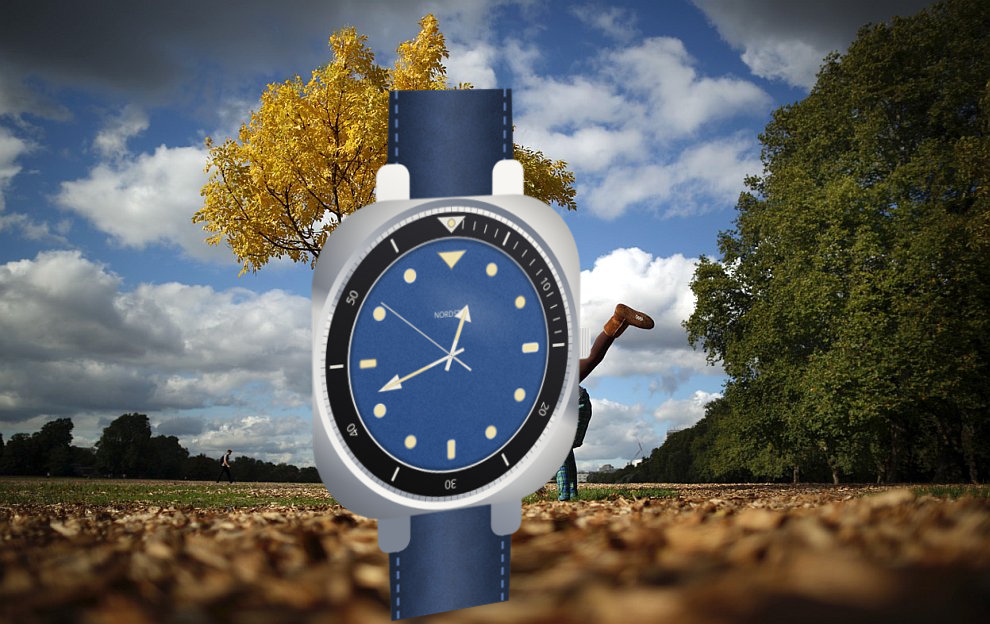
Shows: 12:41:51
